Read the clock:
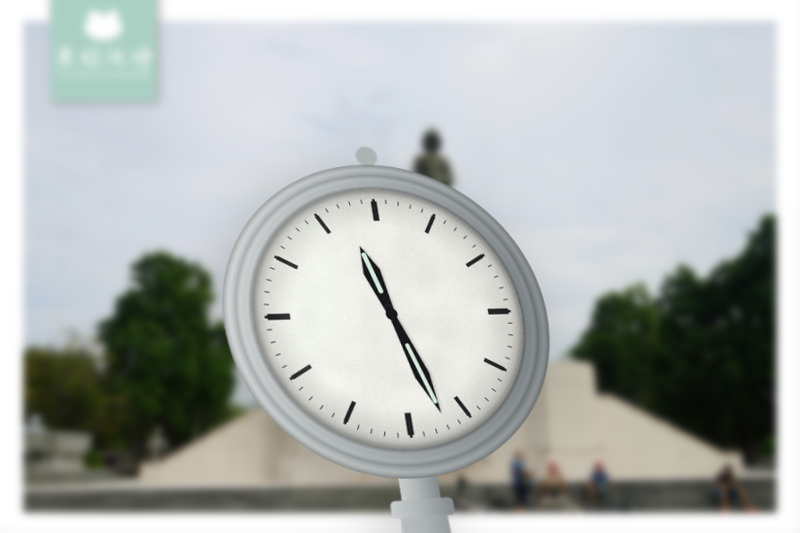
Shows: 11:27
